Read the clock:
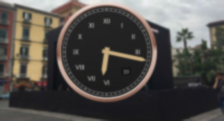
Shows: 6:17
